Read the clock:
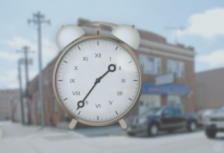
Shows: 1:36
